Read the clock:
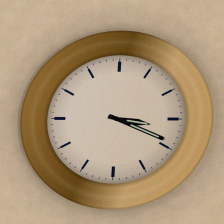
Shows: 3:19
